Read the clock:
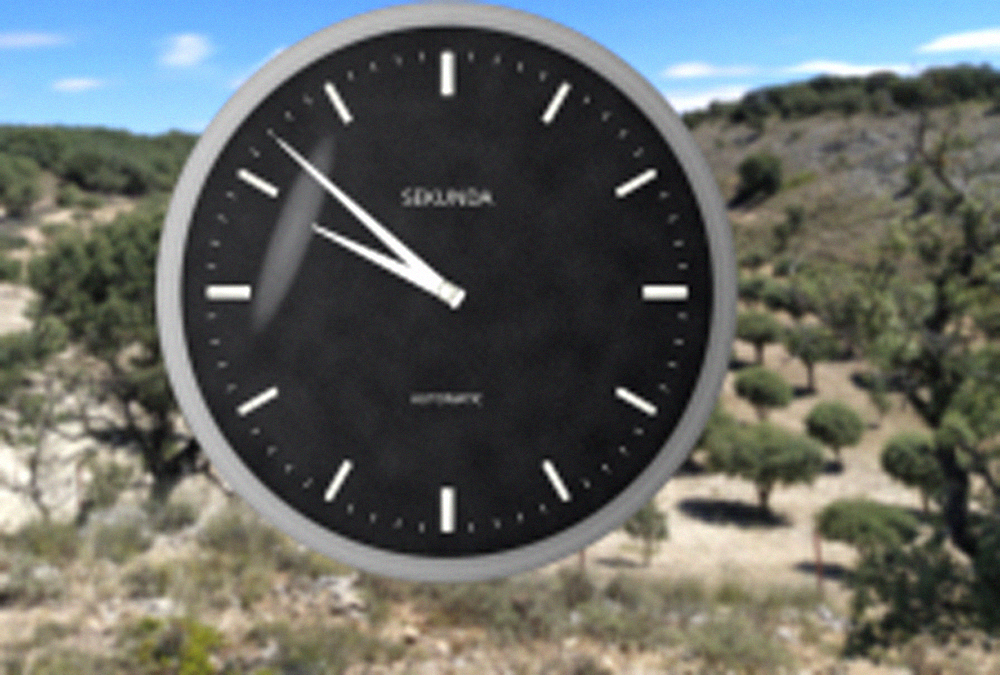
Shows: 9:52
